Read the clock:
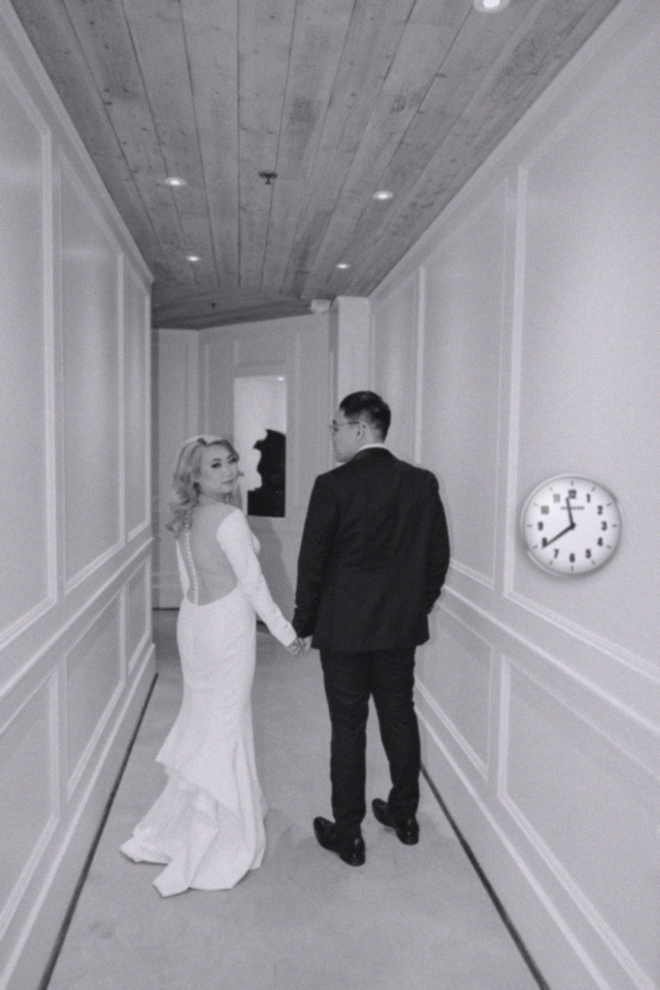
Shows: 11:39
